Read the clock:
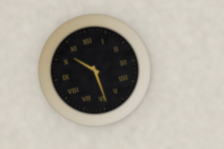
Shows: 10:29
